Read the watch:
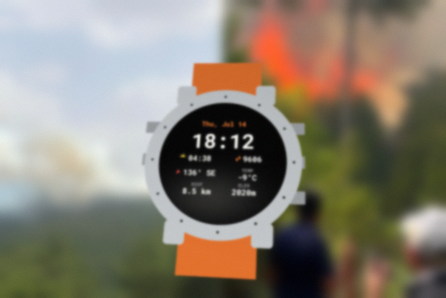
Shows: 18:12
